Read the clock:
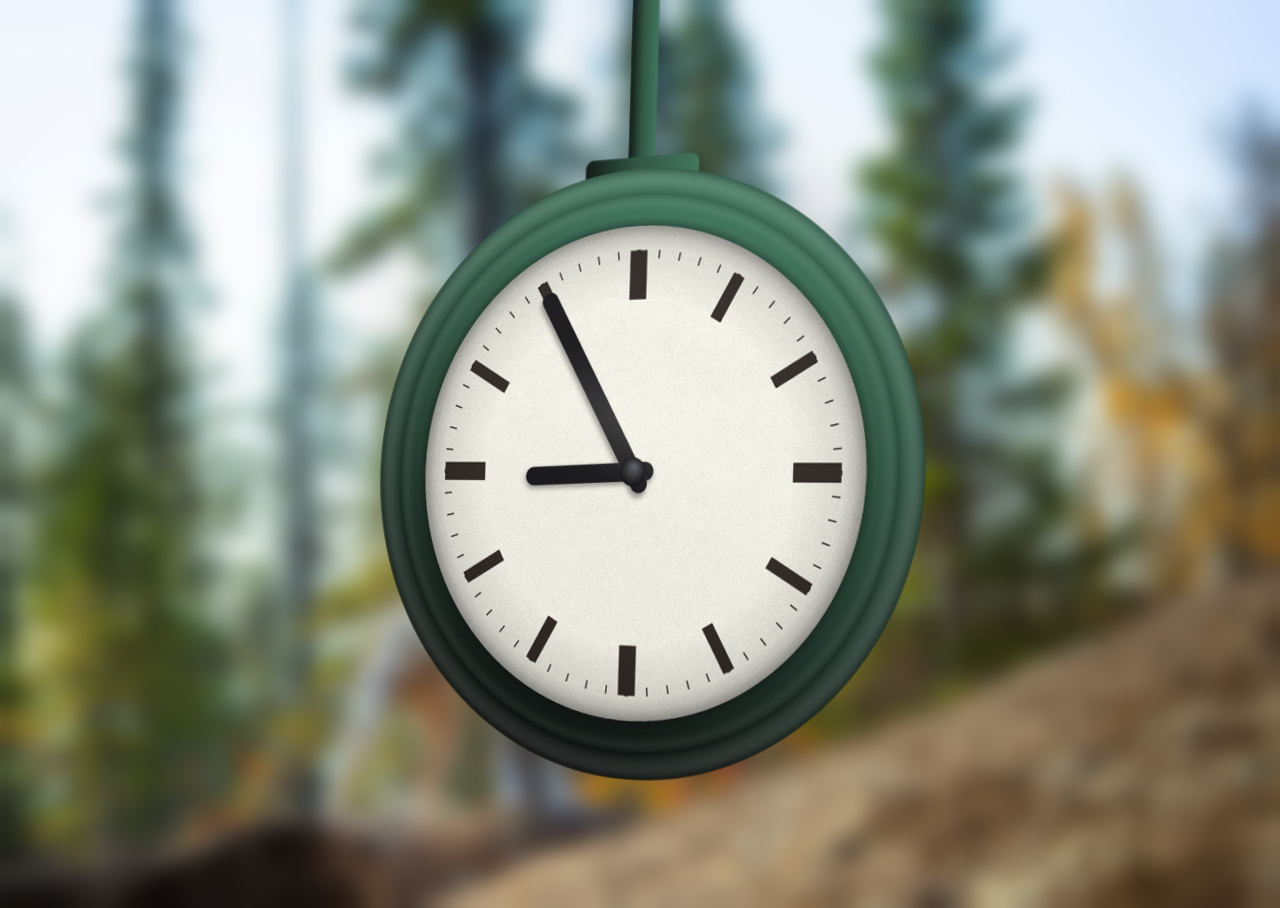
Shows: 8:55
